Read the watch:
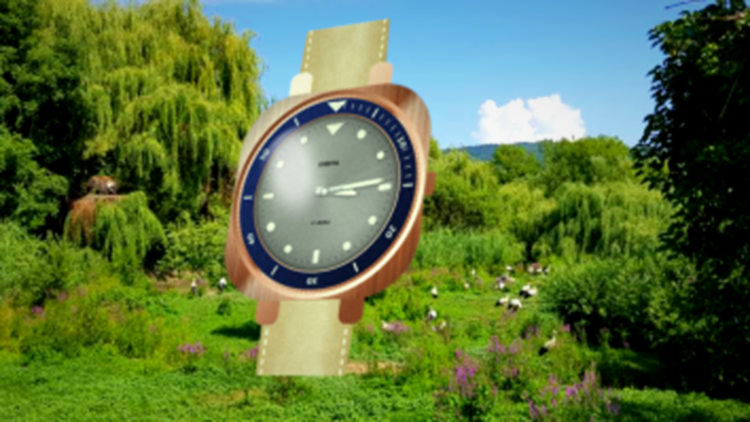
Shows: 3:14
